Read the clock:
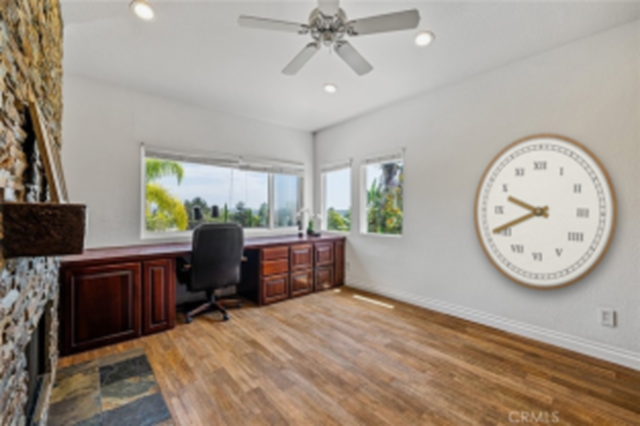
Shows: 9:41
